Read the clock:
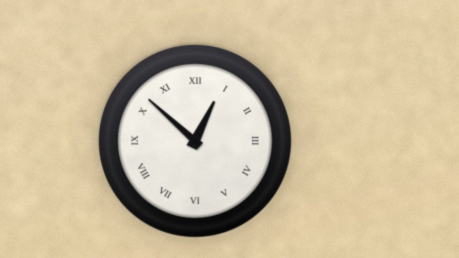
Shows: 12:52
